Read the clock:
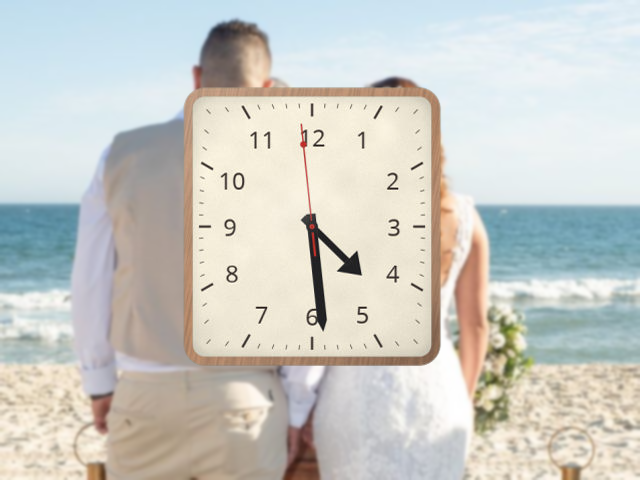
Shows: 4:28:59
